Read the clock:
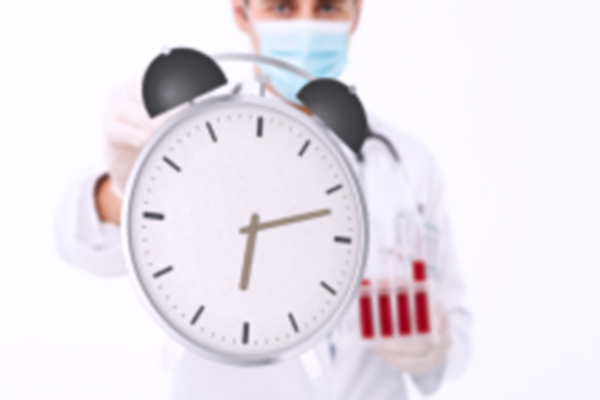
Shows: 6:12
